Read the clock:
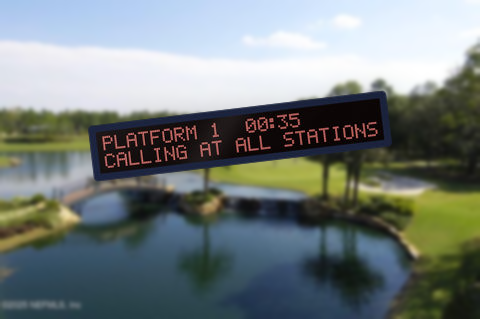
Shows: 0:35
